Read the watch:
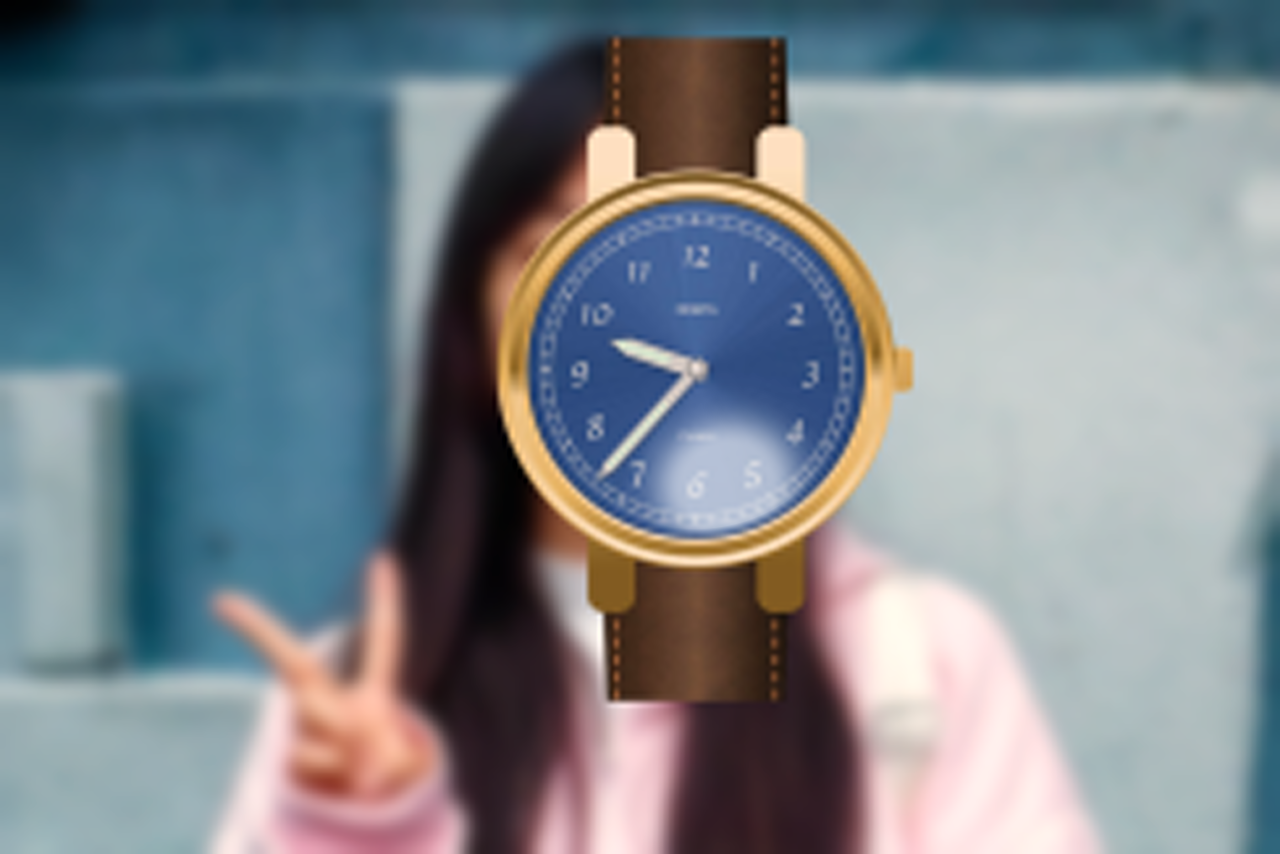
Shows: 9:37
